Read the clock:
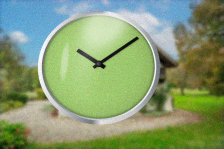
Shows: 10:09
